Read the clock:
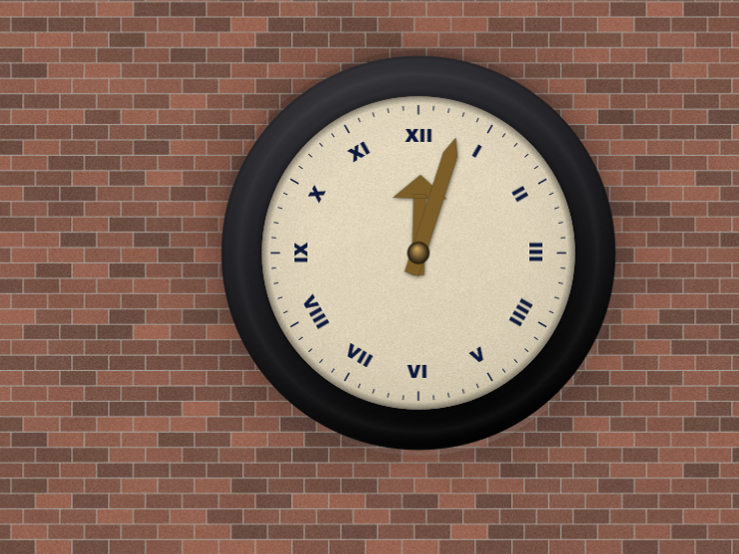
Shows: 12:03
